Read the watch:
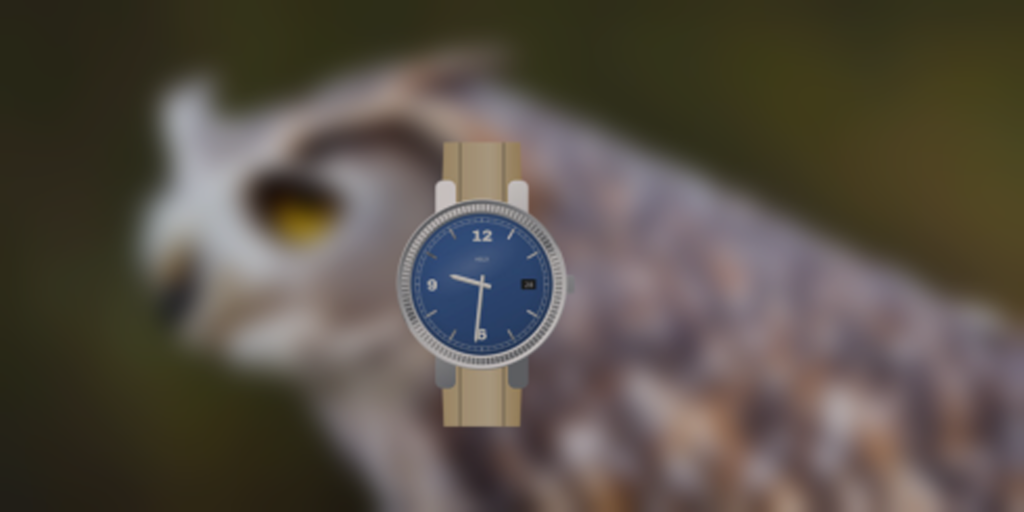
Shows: 9:31
